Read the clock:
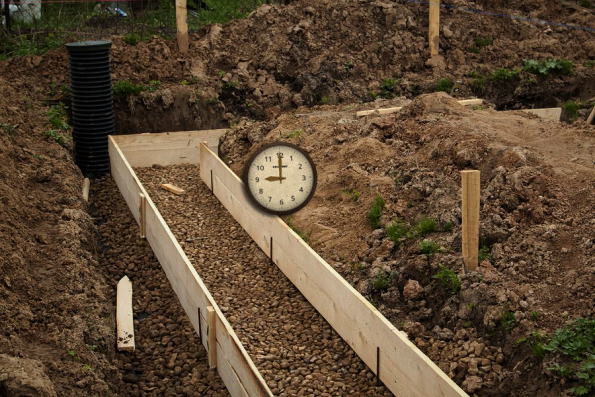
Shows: 9:00
